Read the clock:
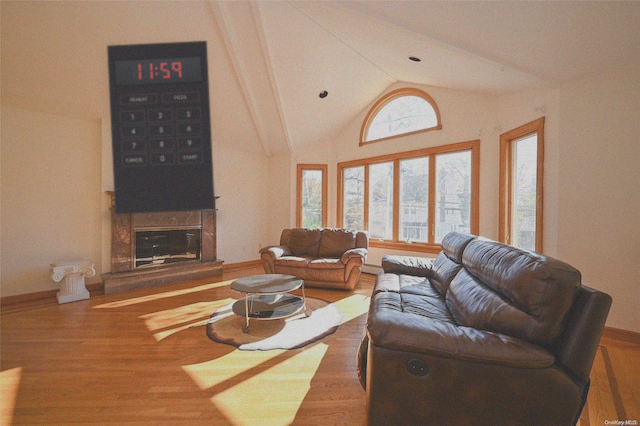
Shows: 11:59
